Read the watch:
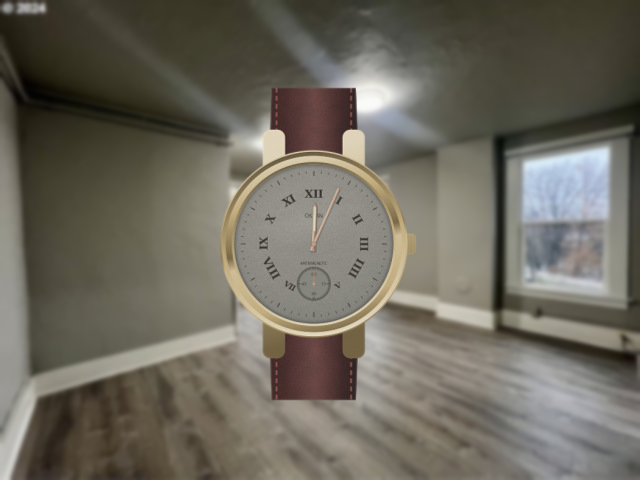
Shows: 12:04
